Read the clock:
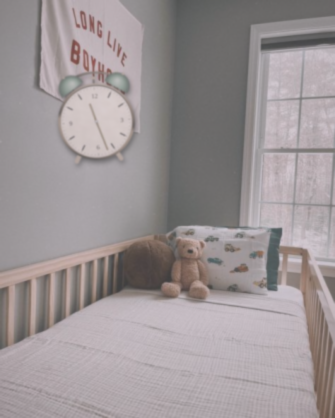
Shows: 11:27
